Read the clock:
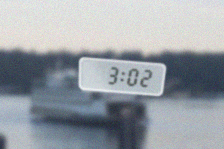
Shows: 3:02
